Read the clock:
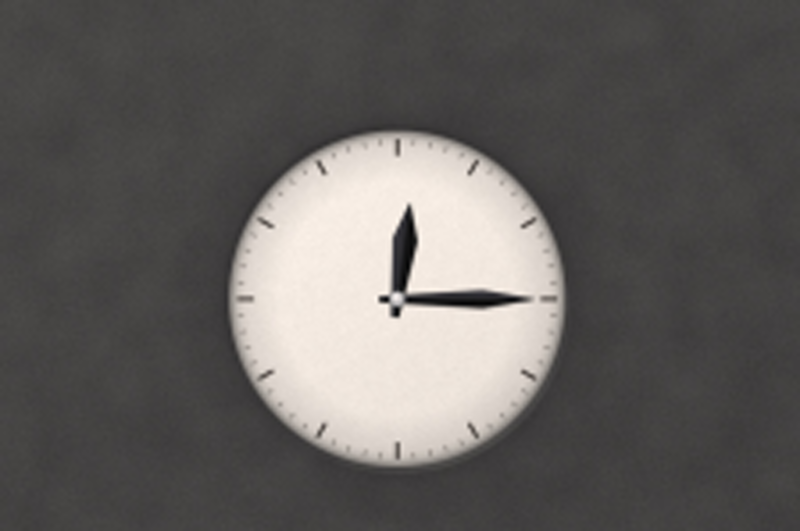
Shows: 12:15
